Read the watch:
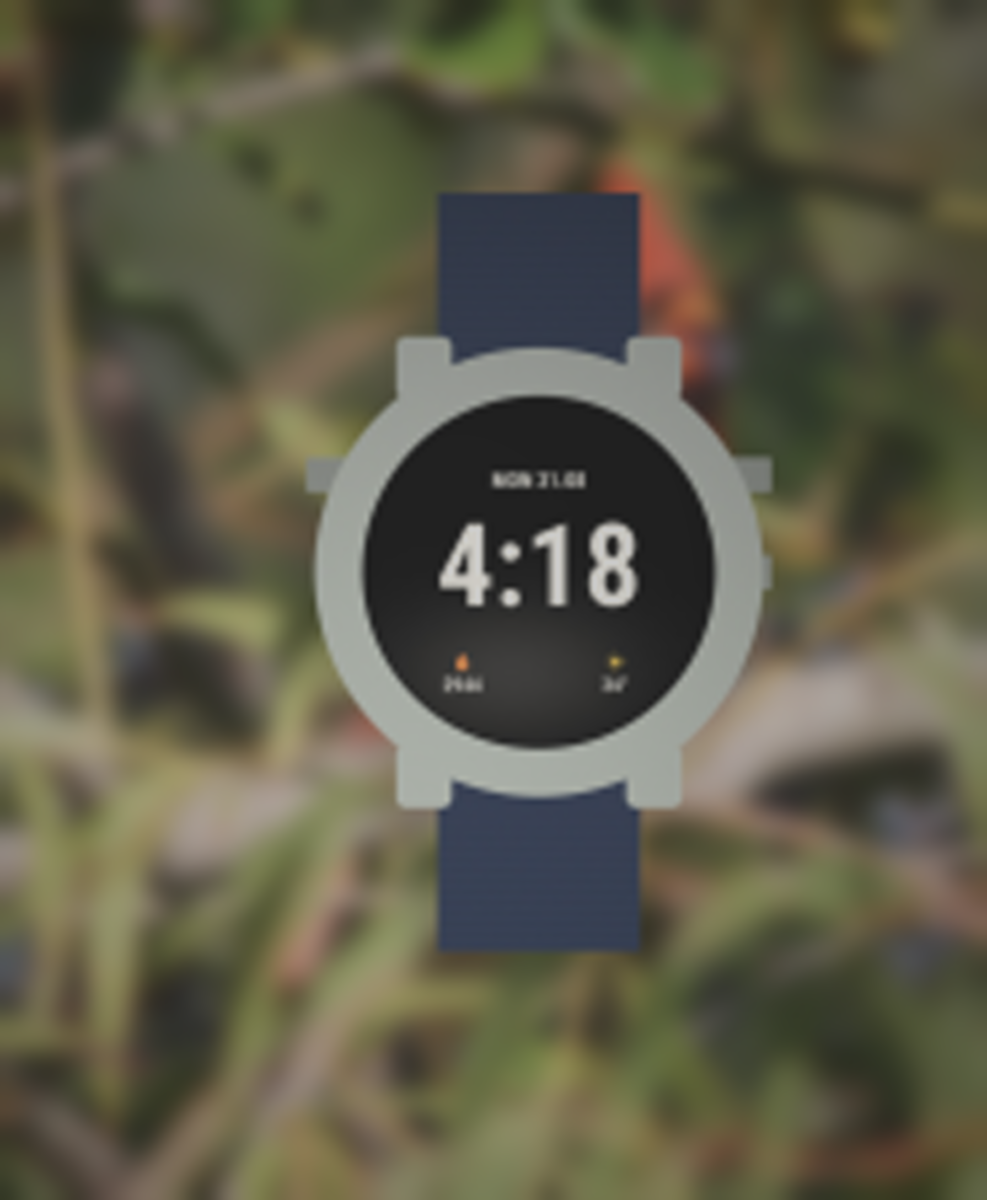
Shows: 4:18
